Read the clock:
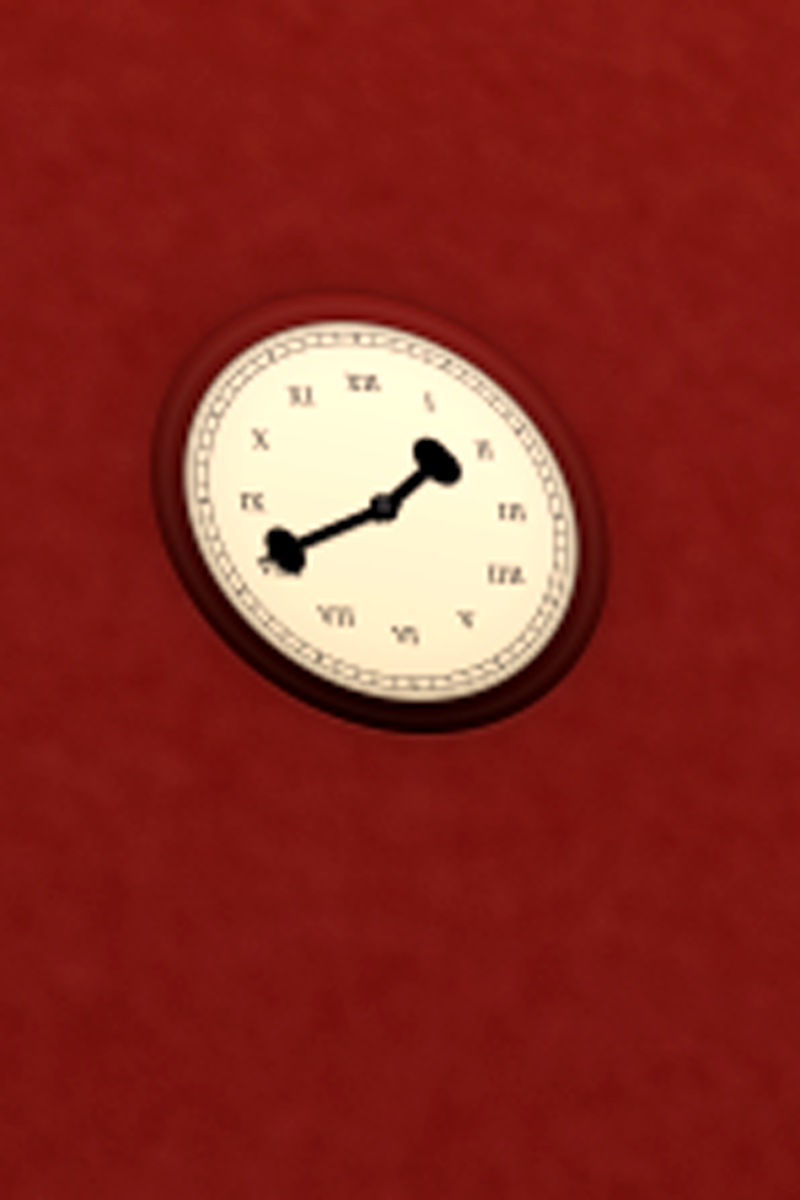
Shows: 1:41
